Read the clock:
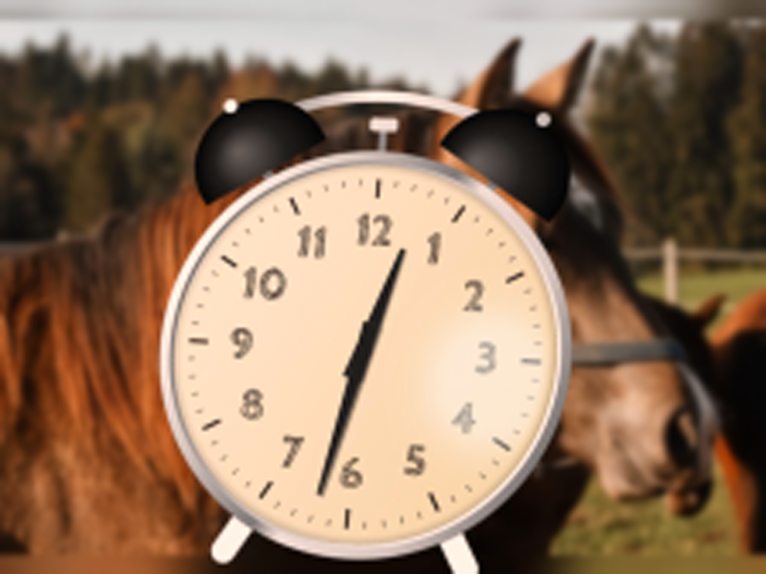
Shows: 12:32
